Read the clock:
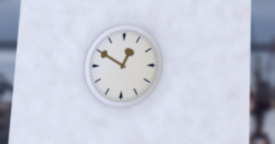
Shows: 12:50
